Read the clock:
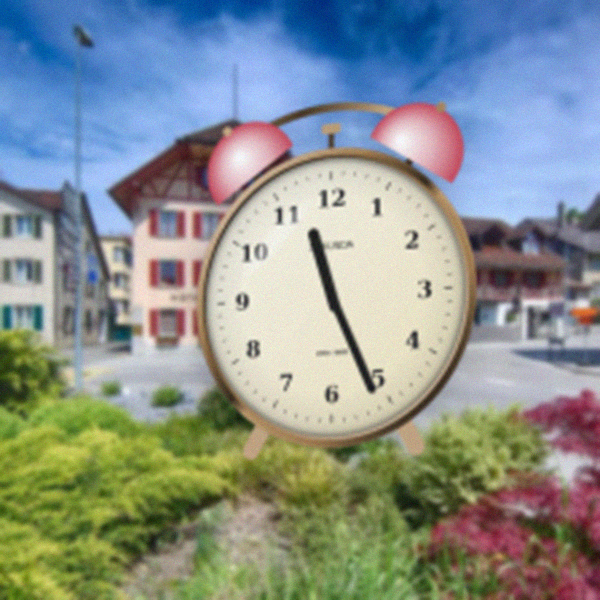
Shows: 11:26
